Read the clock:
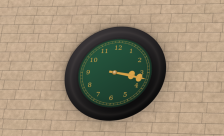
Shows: 3:17
